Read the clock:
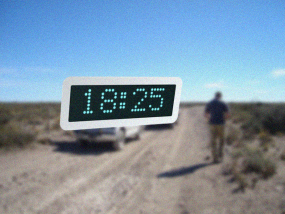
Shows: 18:25
